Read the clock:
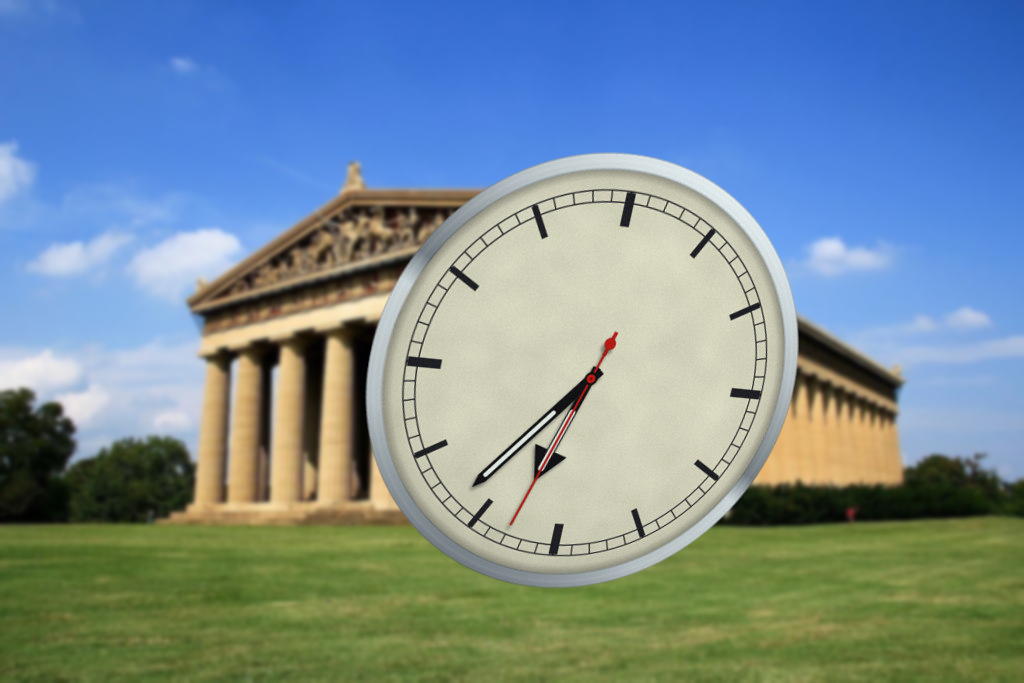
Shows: 6:36:33
